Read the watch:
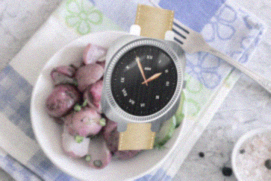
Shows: 1:55
